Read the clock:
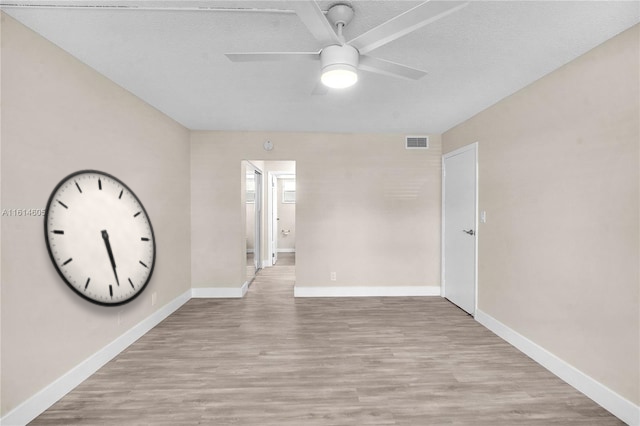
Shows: 5:28
